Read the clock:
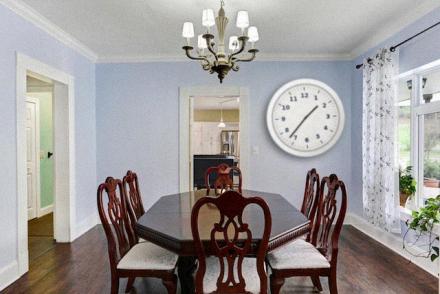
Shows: 1:37
